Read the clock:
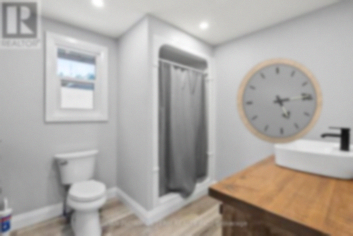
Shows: 5:14
